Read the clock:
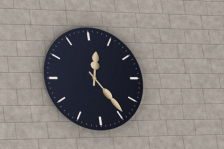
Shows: 12:24
